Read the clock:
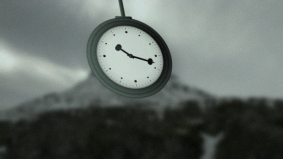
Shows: 10:18
